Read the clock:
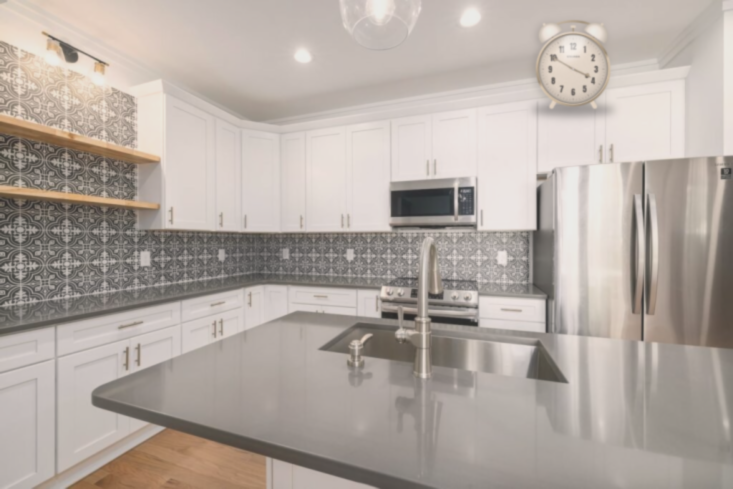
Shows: 3:50
